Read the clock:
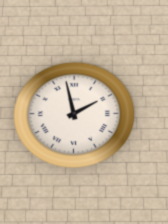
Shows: 1:58
